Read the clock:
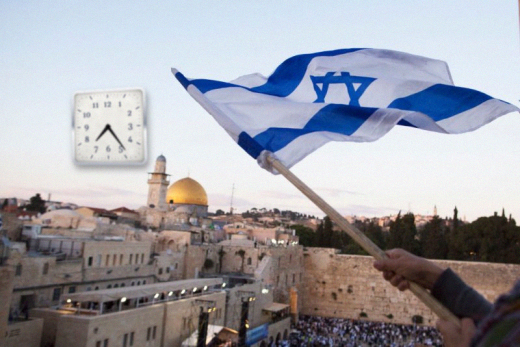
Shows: 7:24
